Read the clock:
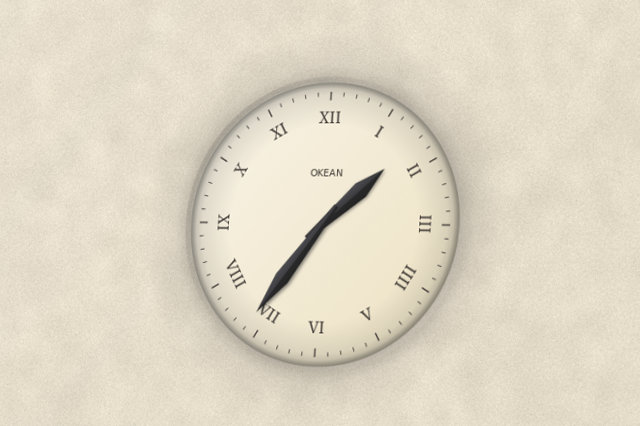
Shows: 1:36
